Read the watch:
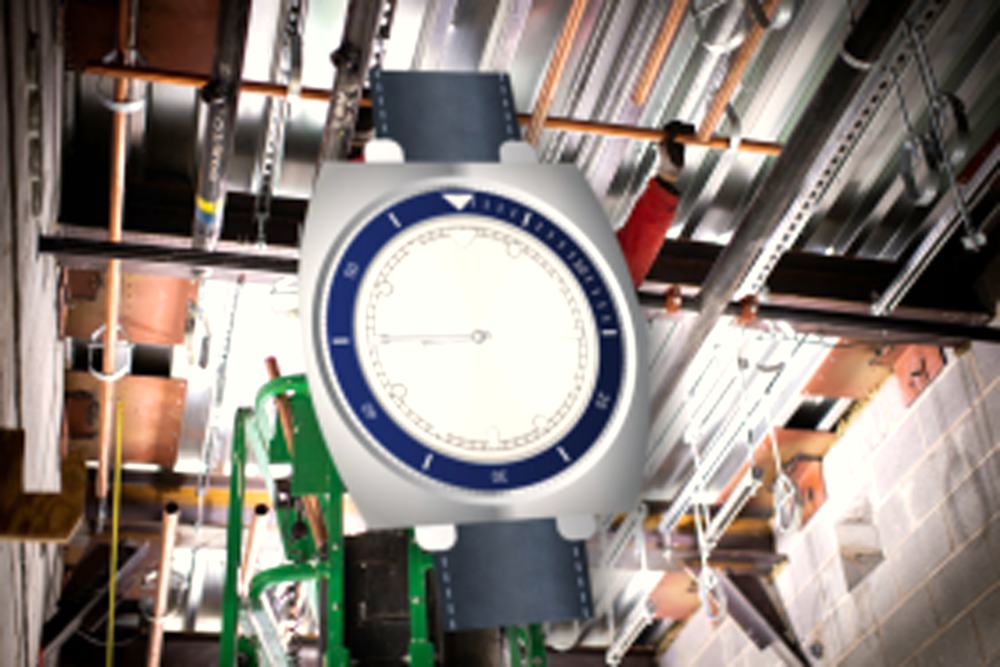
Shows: 8:45
